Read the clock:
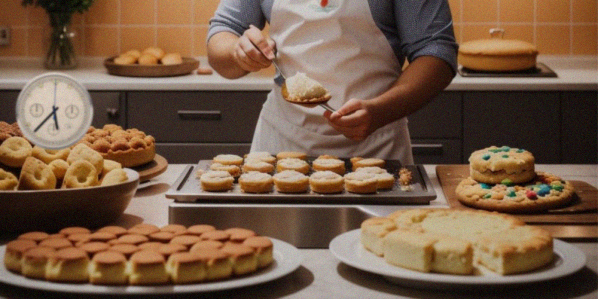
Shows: 5:37
